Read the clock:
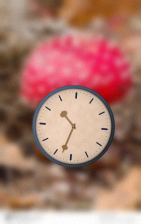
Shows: 10:33
